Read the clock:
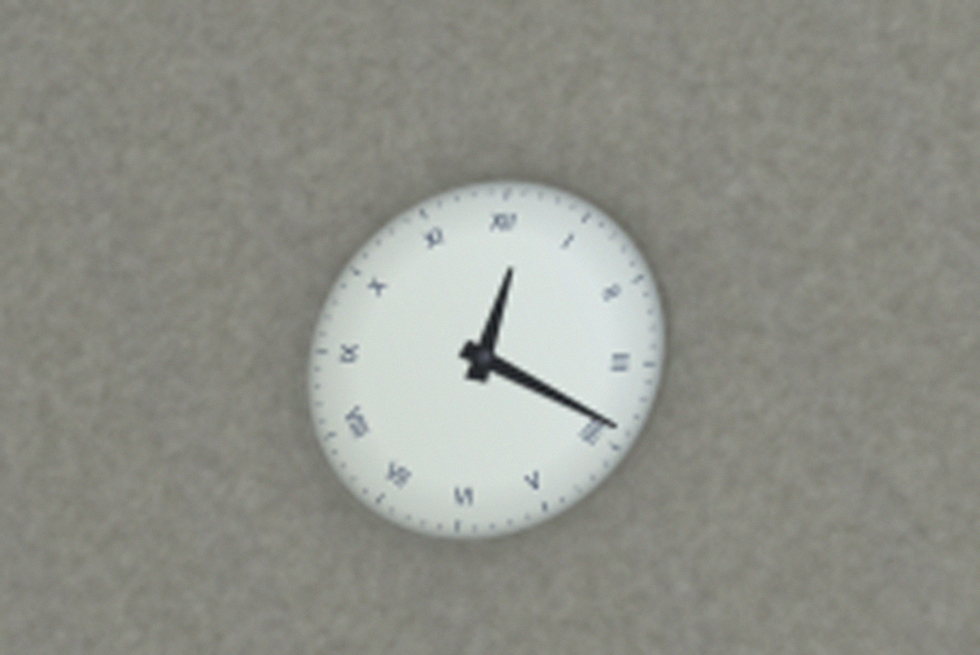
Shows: 12:19
